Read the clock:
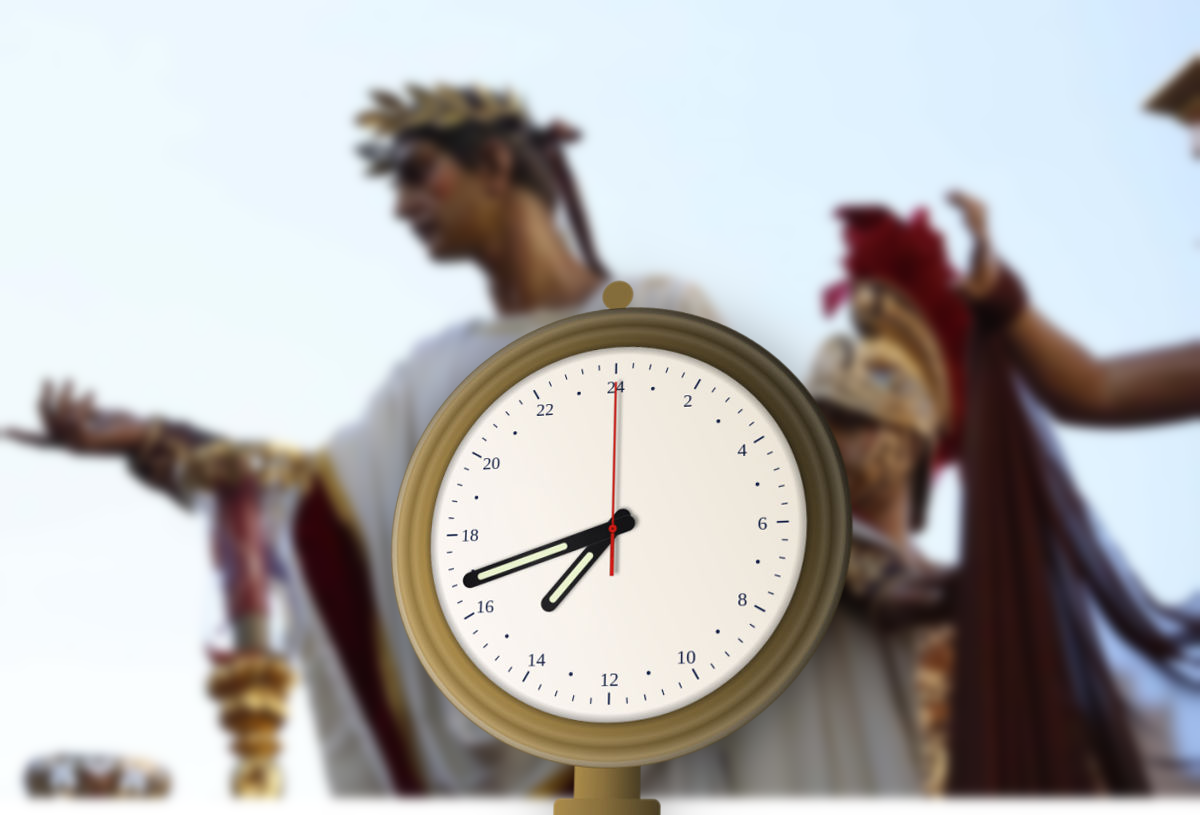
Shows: 14:42:00
